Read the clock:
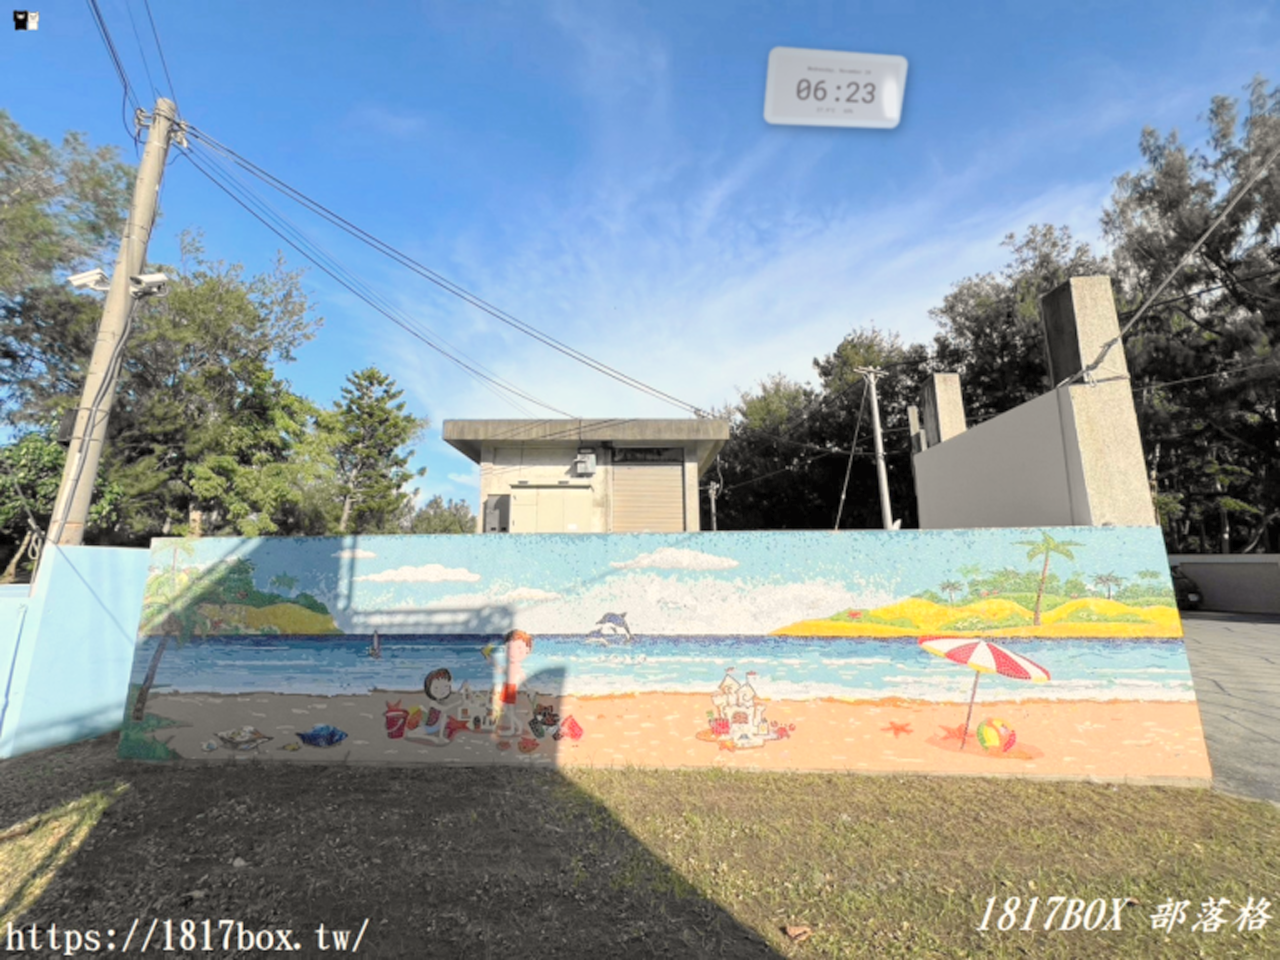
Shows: 6:23
